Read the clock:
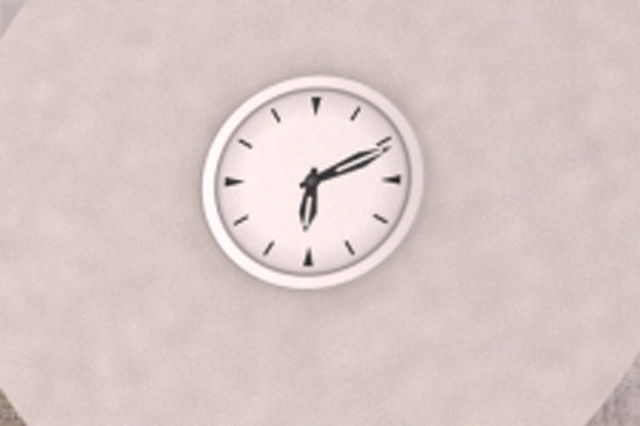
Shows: 6:11
